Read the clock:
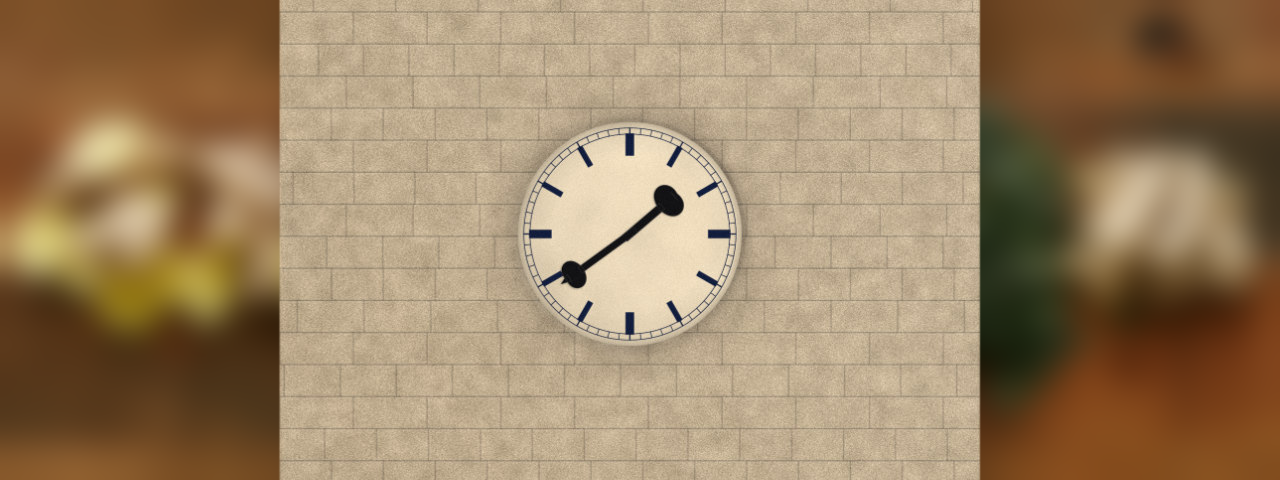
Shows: 1:39
